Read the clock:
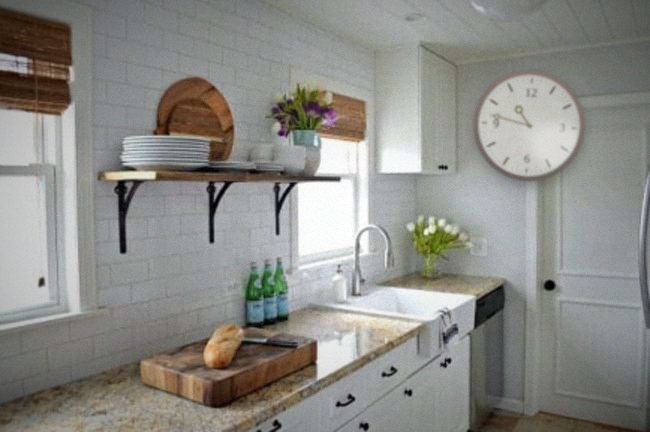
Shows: 10:47
